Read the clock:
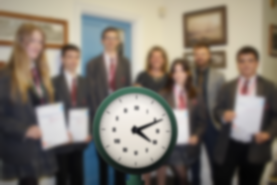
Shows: 4:11
